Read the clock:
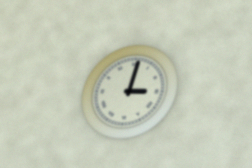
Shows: 3:01
